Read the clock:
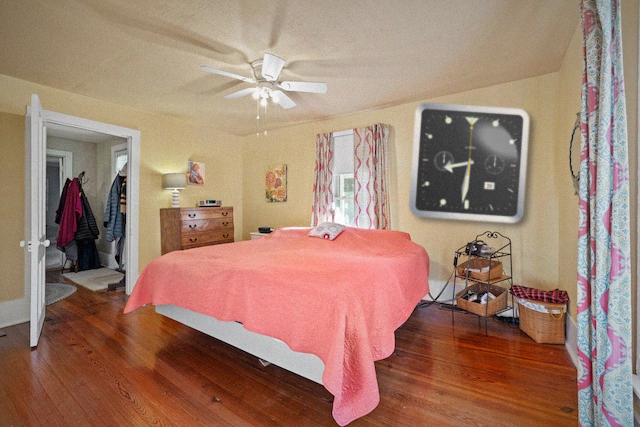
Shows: 8:31
